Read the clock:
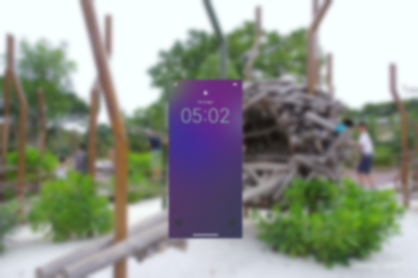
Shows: 5:02
